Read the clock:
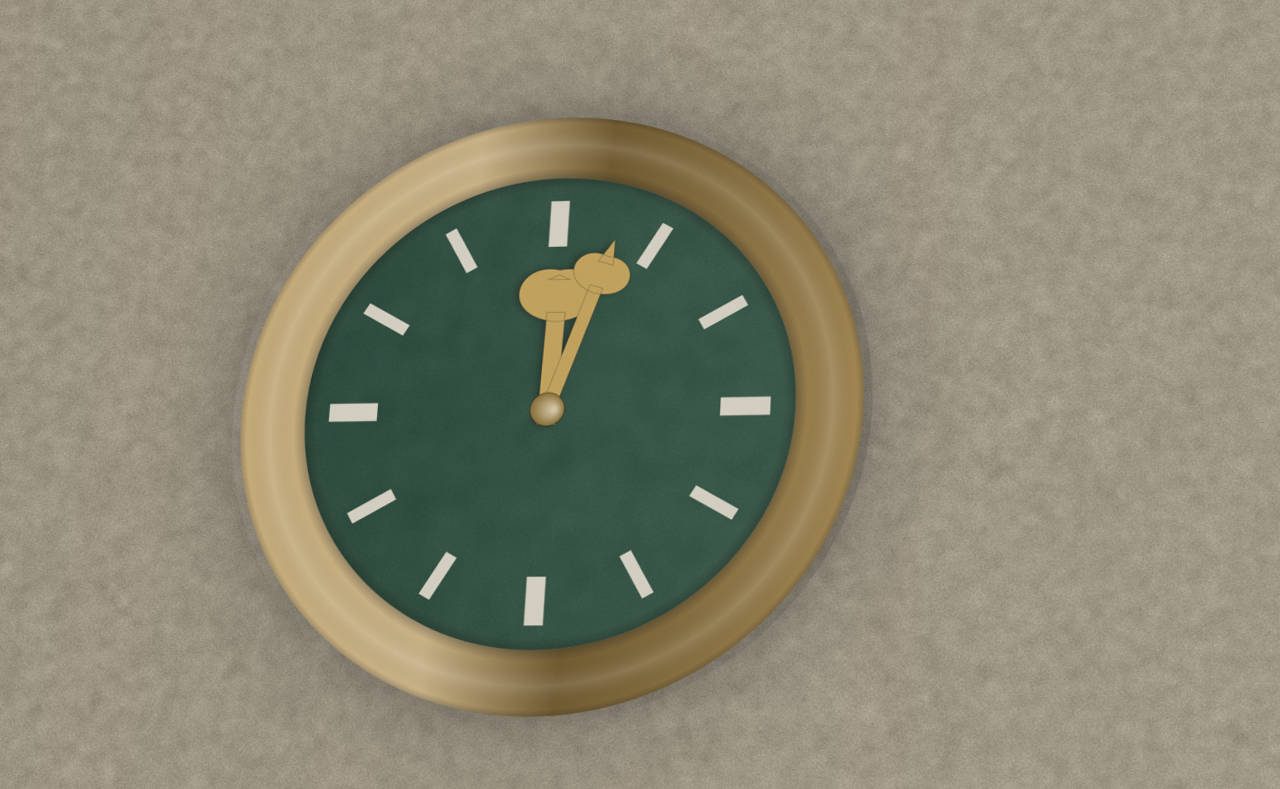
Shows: 12:03
